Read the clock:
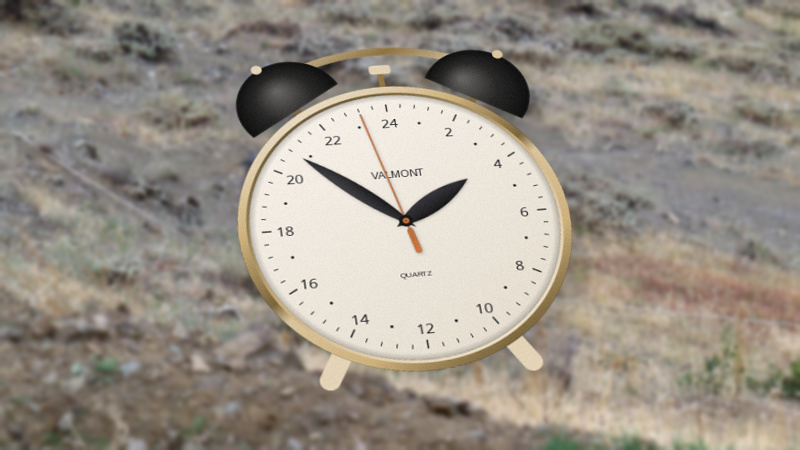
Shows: 3:51:58
